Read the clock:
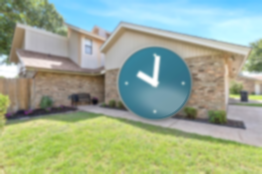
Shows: 10:01
